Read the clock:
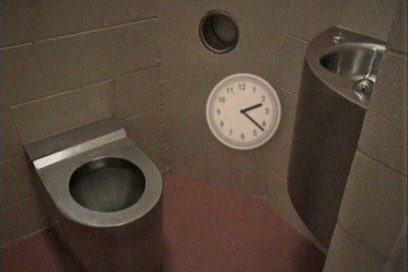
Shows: 2:22
